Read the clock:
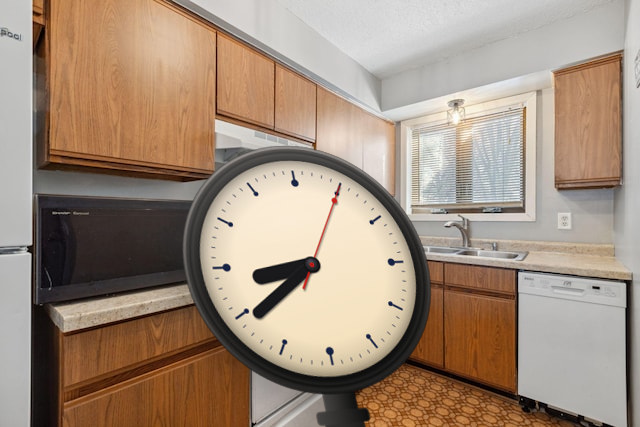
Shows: 8:39:05
